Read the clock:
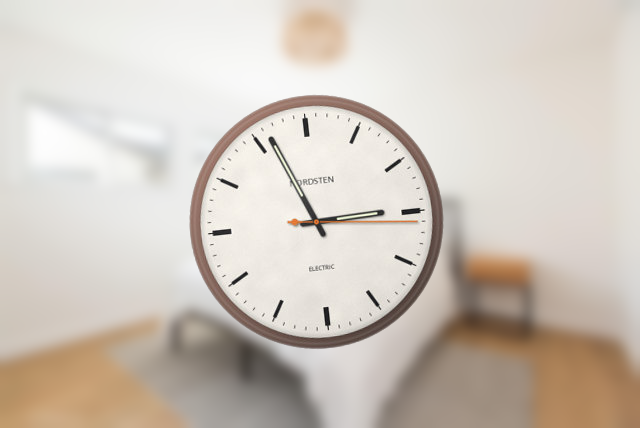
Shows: 2:56:16
